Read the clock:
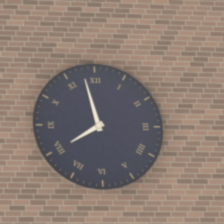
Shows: 7:58
